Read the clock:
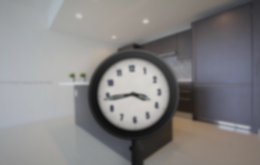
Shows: 3:44
